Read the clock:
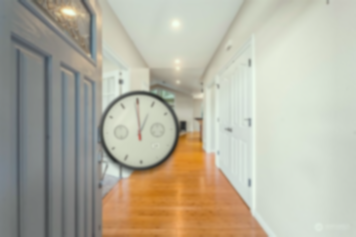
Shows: 12:59
